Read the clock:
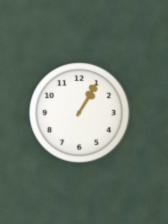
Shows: 1:05
